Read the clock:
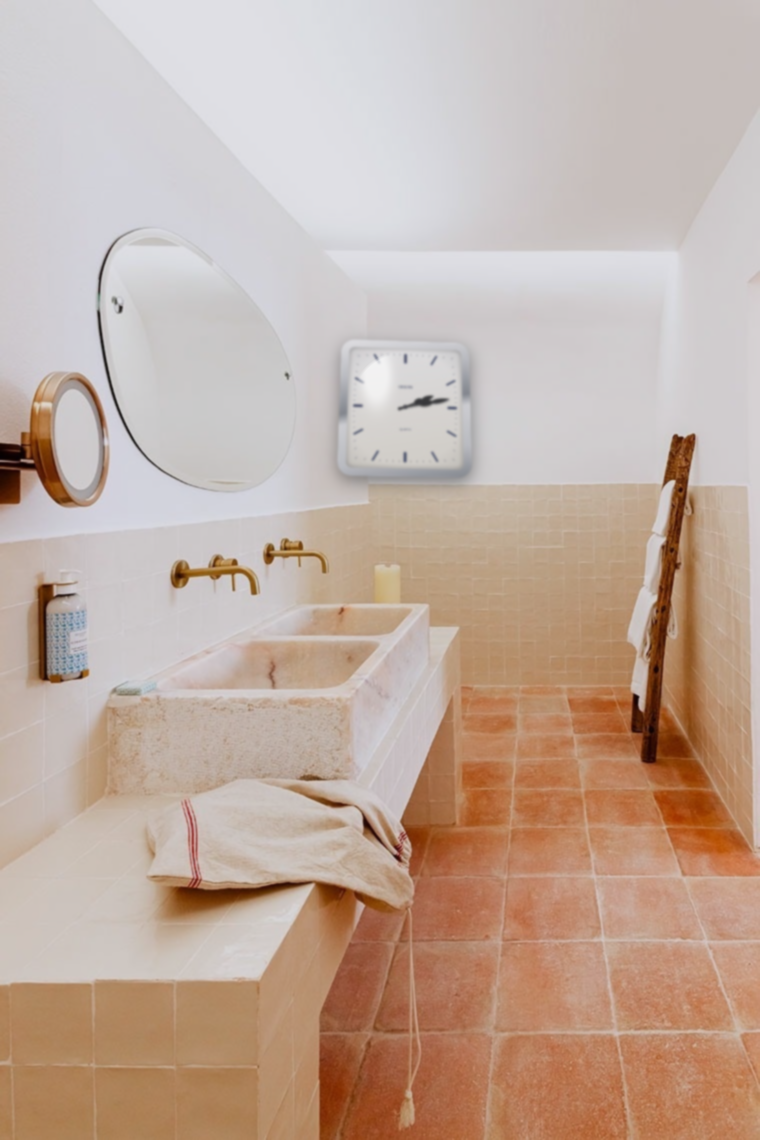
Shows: 2:13
